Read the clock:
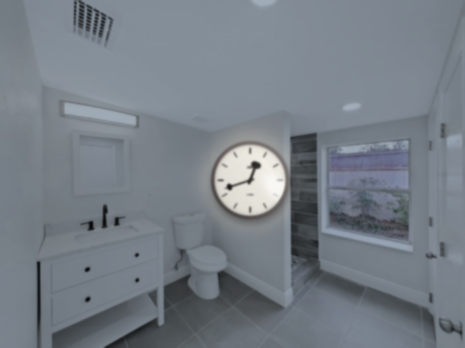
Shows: 12:42
